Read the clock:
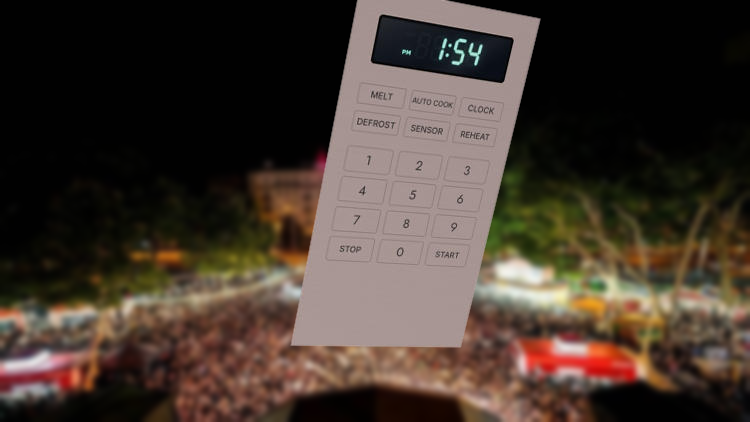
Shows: 1:54
